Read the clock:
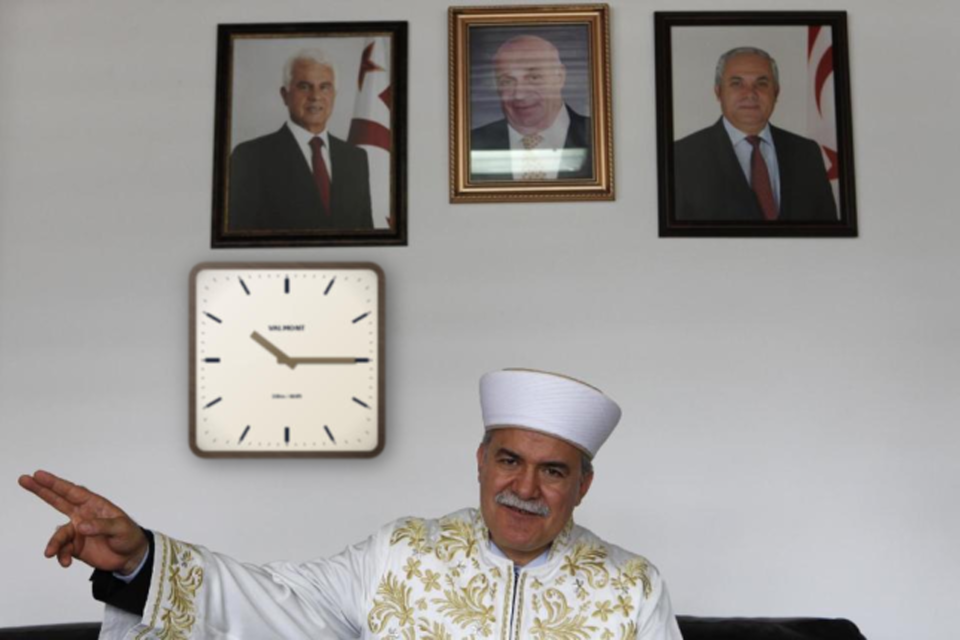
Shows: 10:15
